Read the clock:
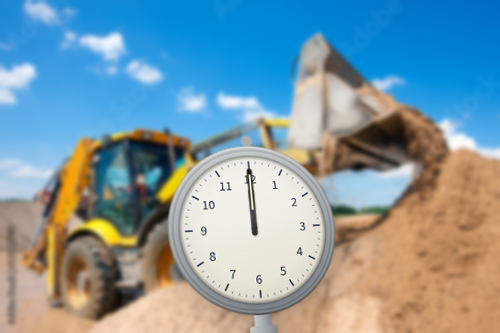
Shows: 12:00
